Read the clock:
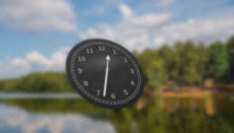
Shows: 12:33
